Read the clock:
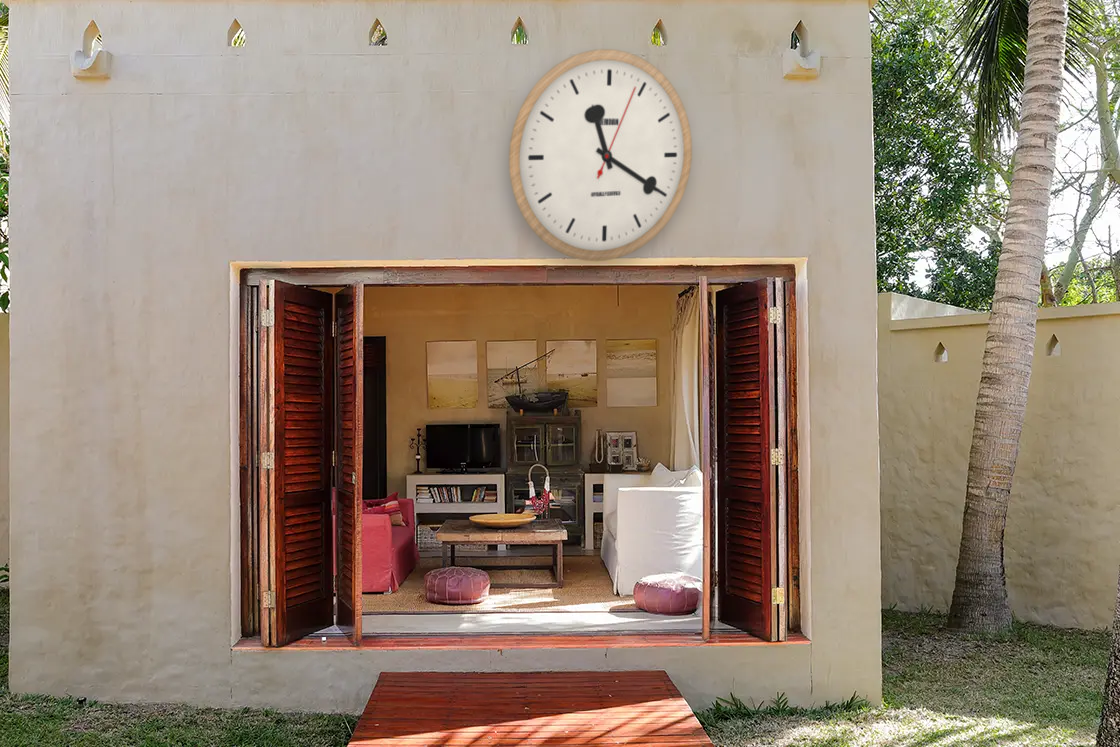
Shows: 11:20:04
